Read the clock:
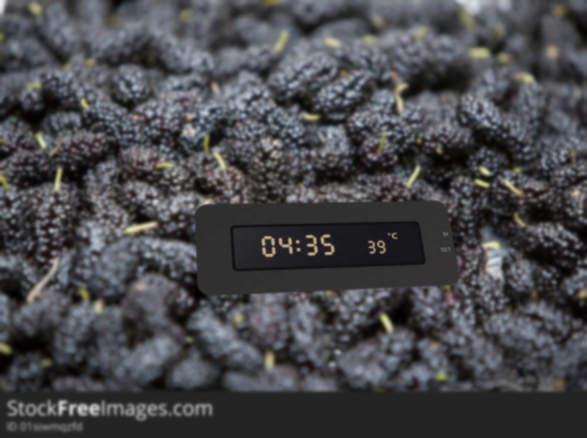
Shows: 4:35
